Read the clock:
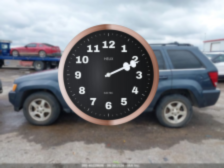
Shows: 2:11
